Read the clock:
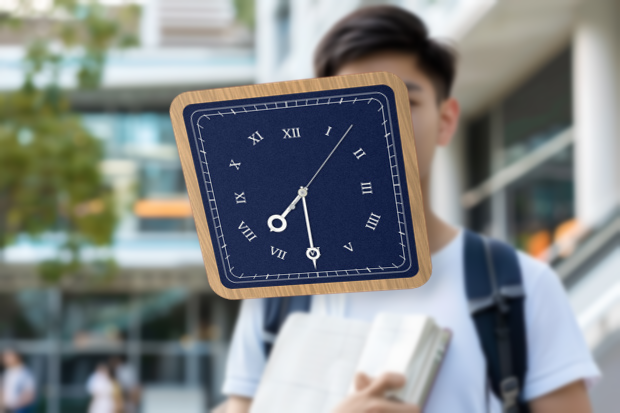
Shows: 7:30:07
